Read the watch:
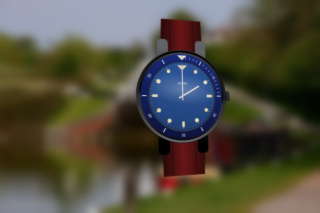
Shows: 2:00
